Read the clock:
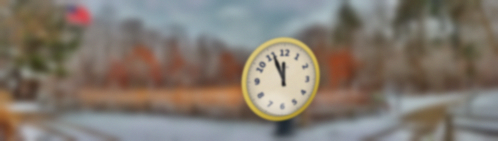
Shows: 11:56
